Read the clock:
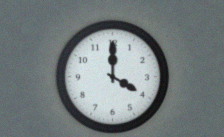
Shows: 4:00
